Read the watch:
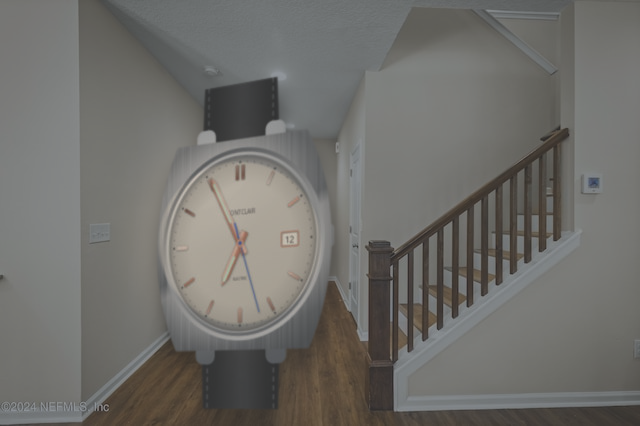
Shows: 6:55:27
